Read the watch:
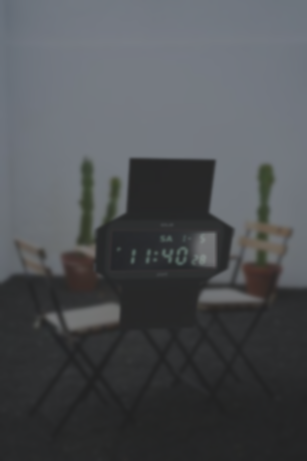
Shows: 11:40
